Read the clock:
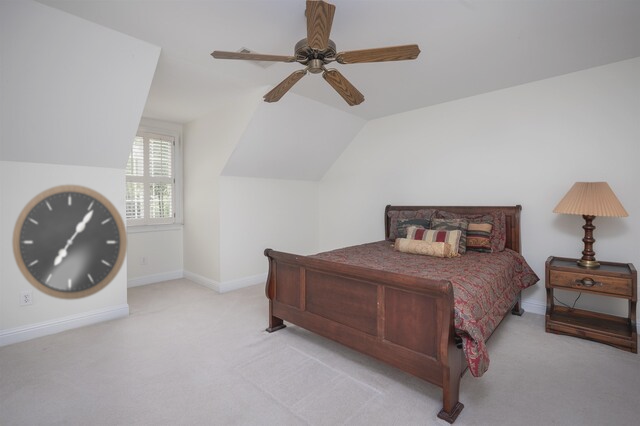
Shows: 7:06
